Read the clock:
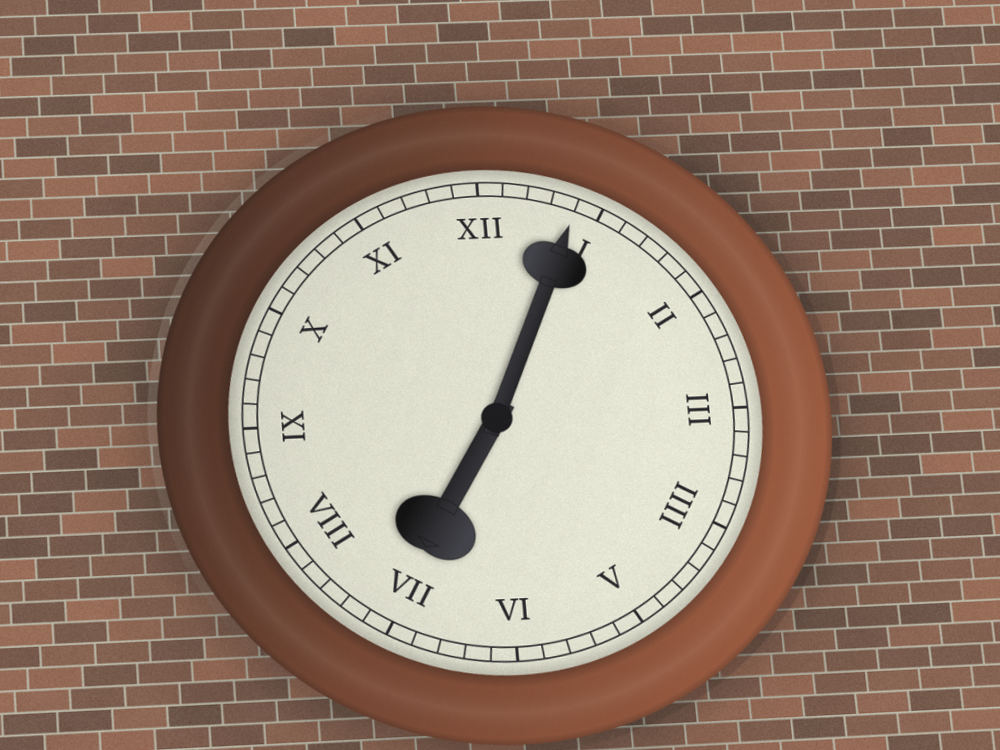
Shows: 7:04
